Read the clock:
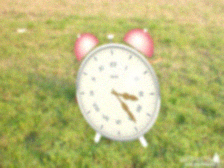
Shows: 3:24
